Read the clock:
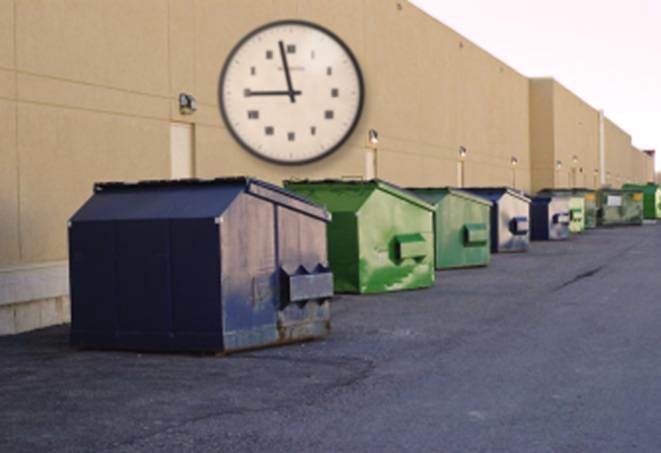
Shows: 8:58
